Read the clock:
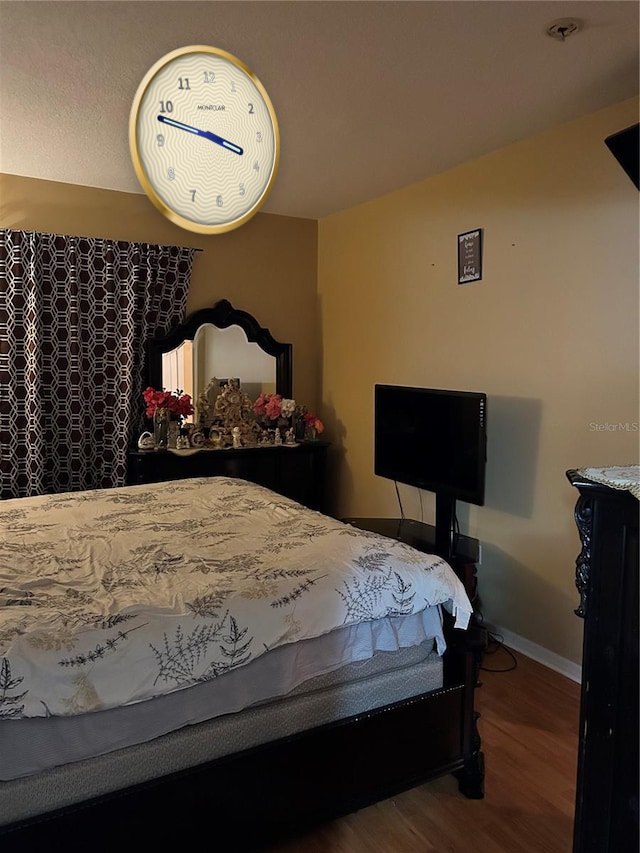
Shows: 3:48
